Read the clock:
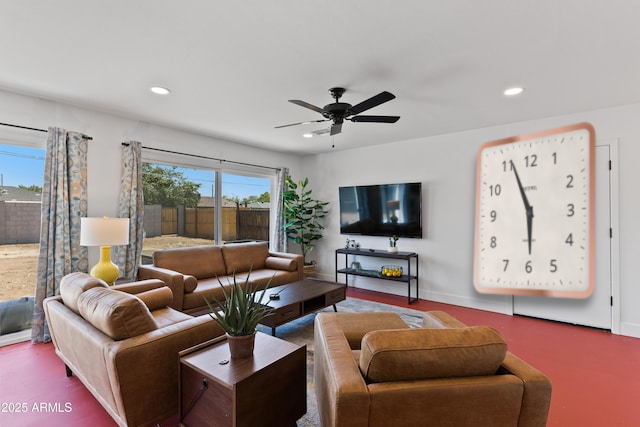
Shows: 5:56
